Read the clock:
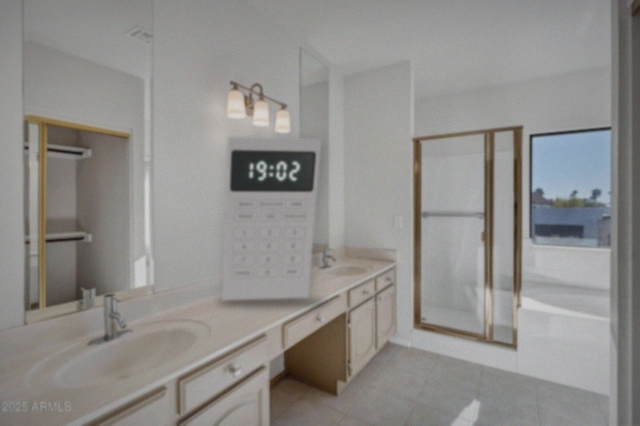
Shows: 19:02
